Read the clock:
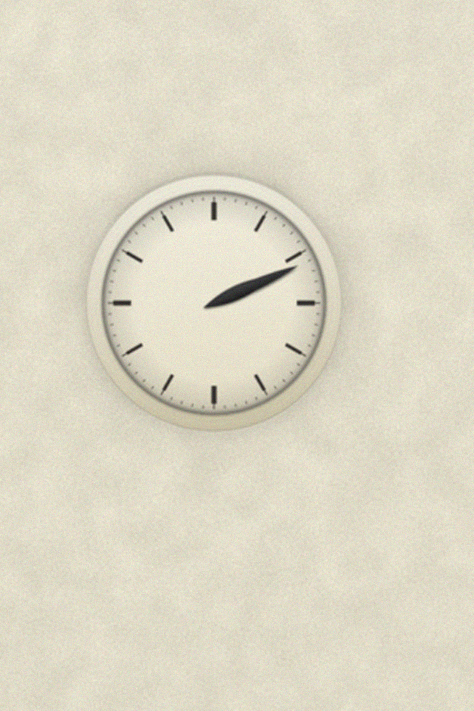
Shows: 2:11
